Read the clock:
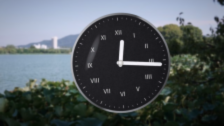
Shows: 12:16
